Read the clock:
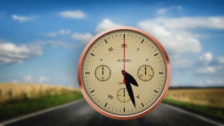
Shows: 4:27
